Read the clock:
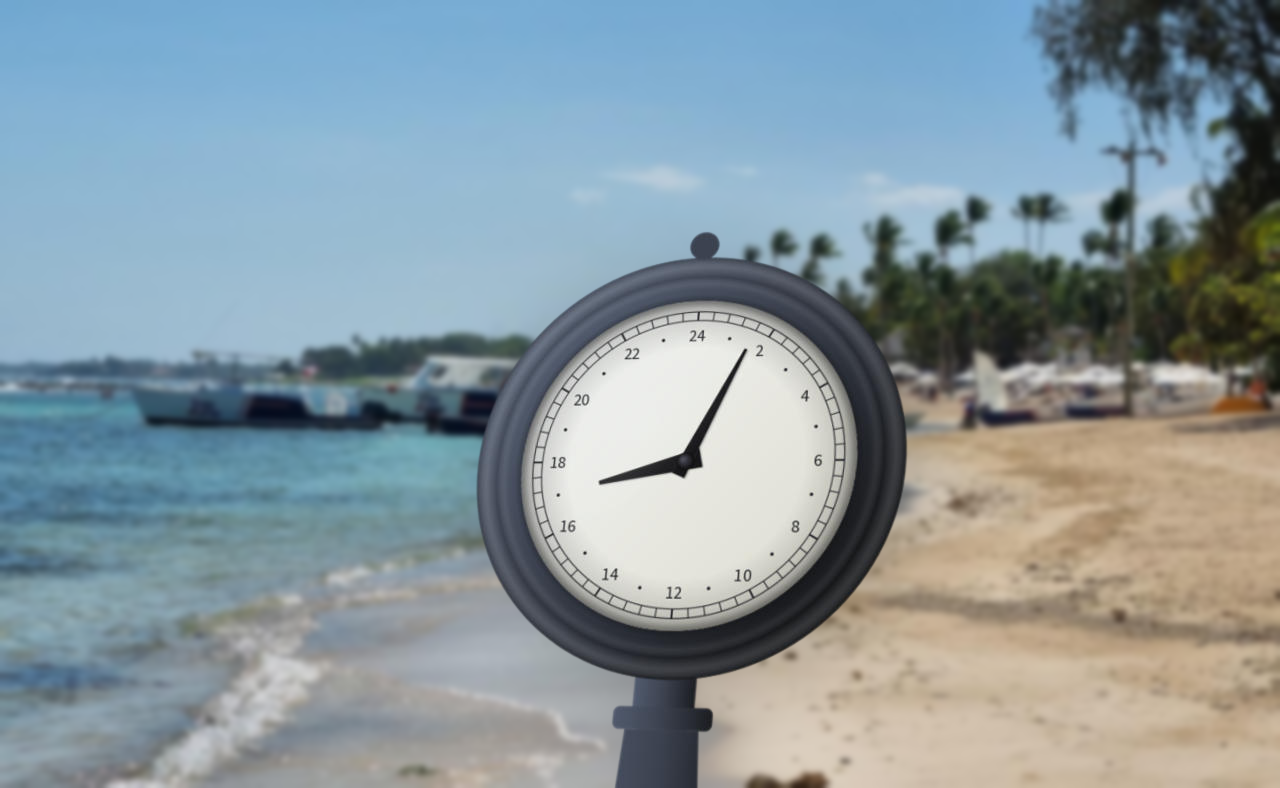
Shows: 17:04
